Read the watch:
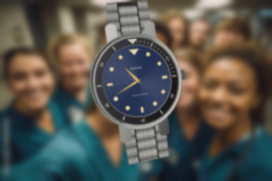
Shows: 10:41
